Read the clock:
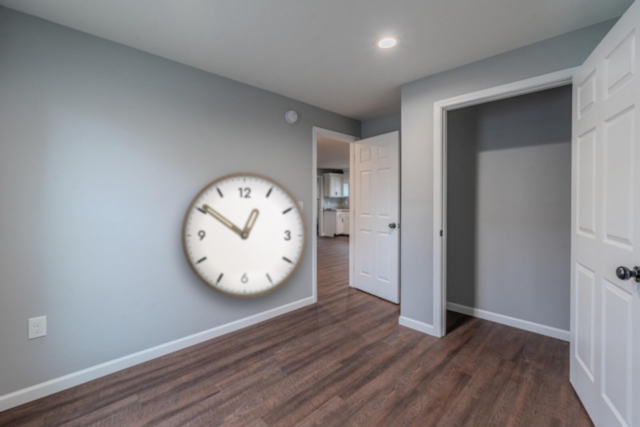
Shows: 12:51
